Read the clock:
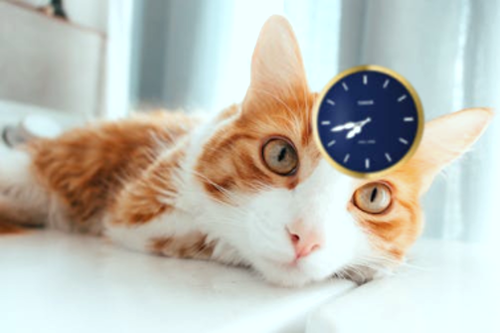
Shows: 7:43
